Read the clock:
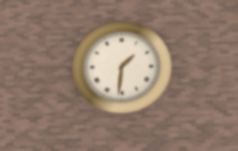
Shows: 1:31
